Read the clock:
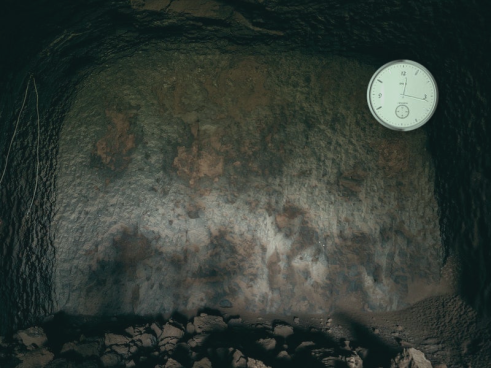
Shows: 12:17
